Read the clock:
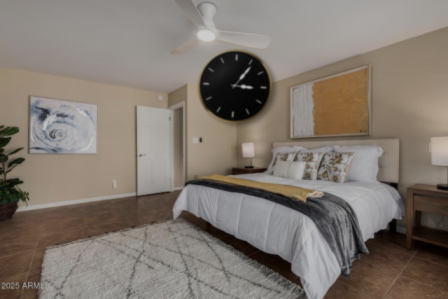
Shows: 3:06
